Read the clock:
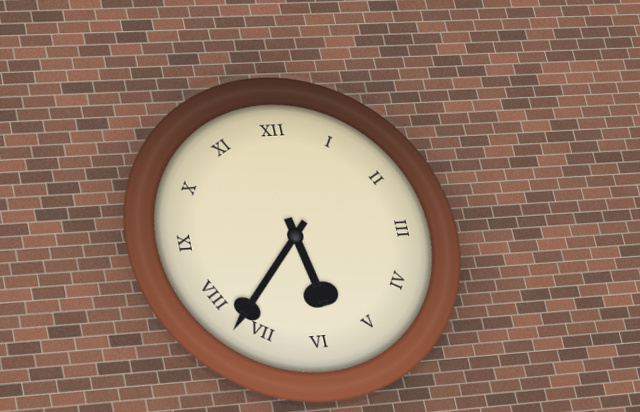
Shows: 5:37
